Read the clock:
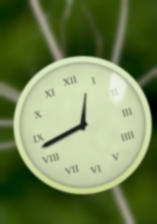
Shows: 12:43
